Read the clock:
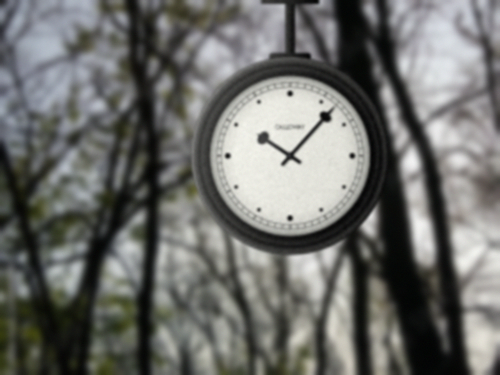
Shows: 10:07
